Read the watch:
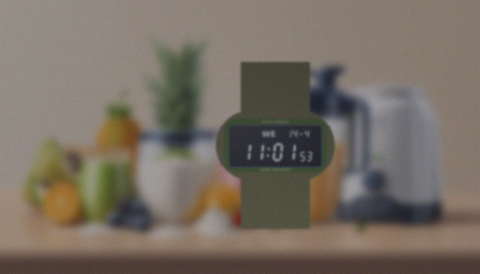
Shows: 11:01
